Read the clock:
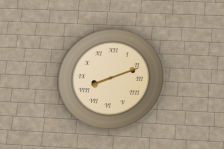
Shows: 8:11
